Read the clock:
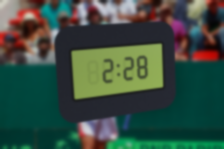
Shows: 2:28
